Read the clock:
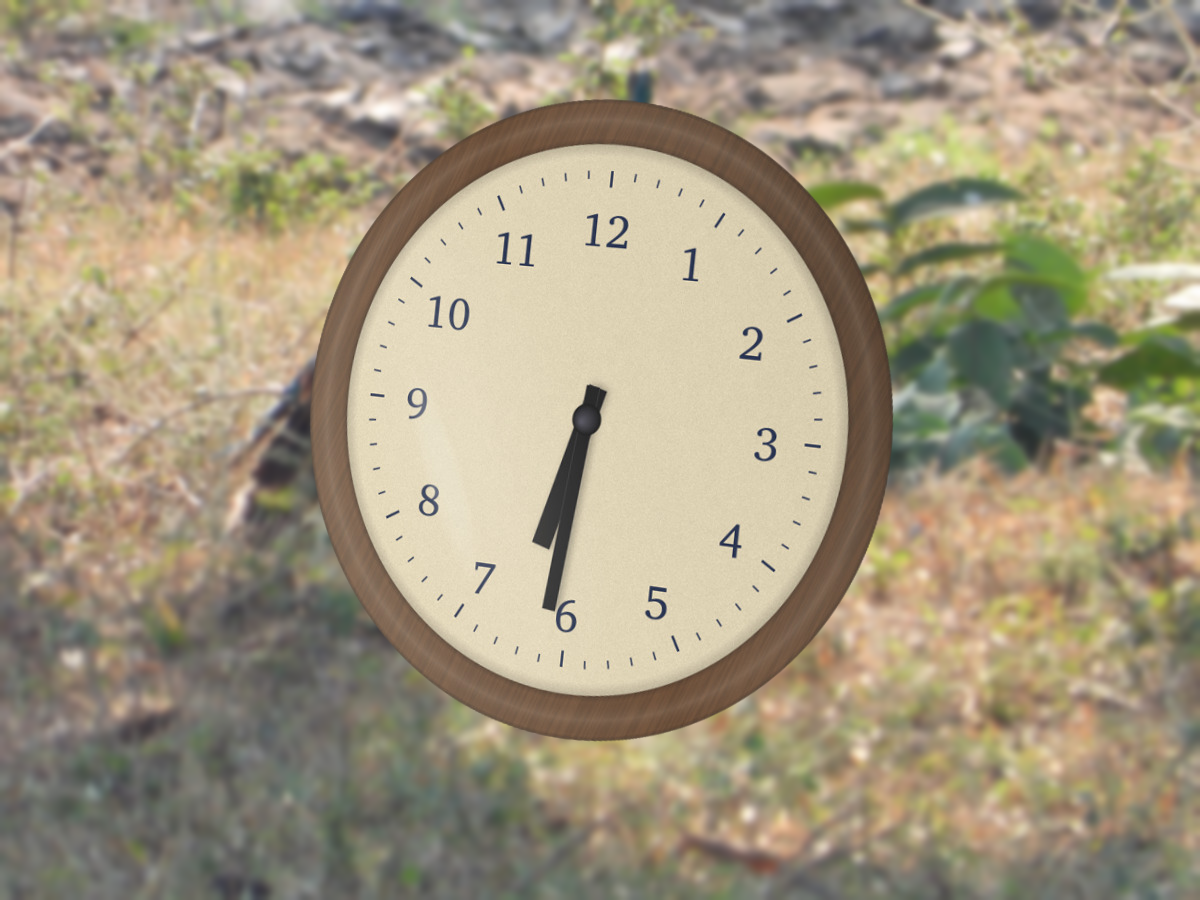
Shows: 6:31
